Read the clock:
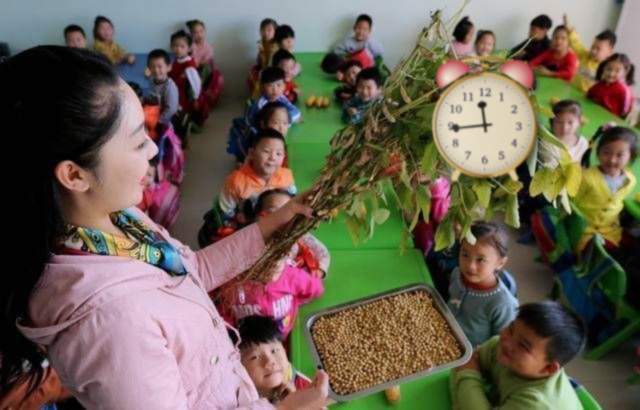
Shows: 11:44
